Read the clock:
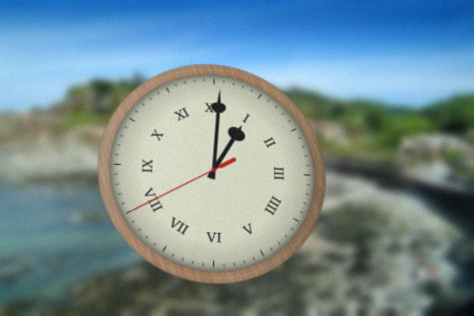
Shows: 1:00:40
